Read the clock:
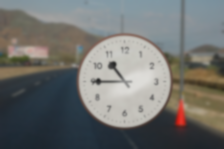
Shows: 10:45
